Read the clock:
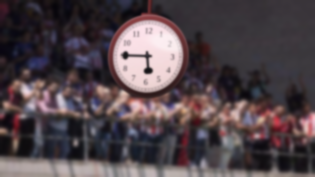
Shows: 5:45
